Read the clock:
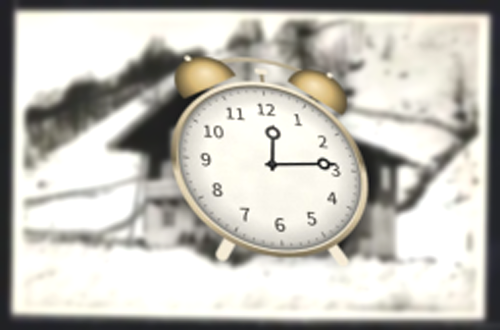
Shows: 12:14
